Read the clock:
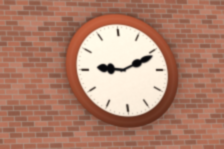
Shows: 9:11
